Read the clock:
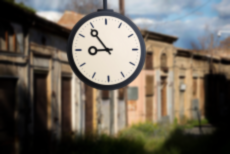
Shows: 8:54
